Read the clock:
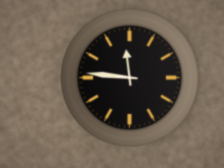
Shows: 11:46
